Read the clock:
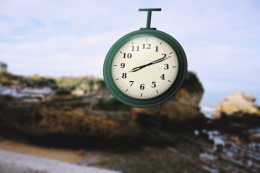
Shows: 8:11
